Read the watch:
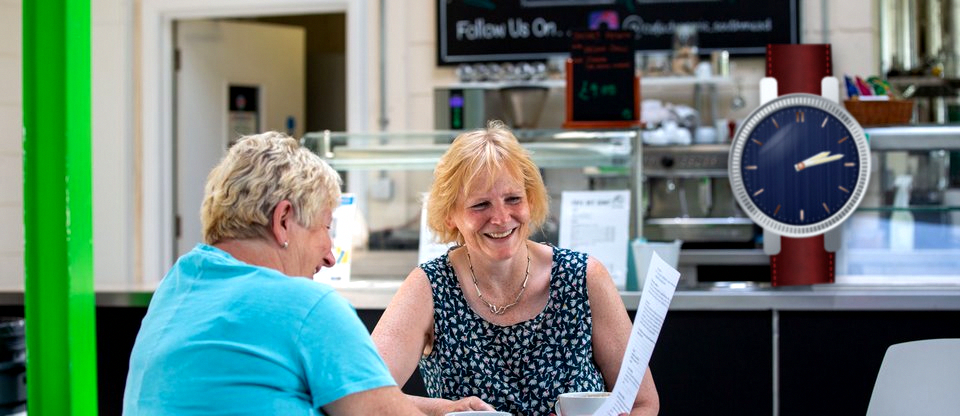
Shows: 2:13
